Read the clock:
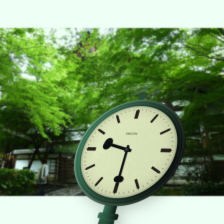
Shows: 9:30
